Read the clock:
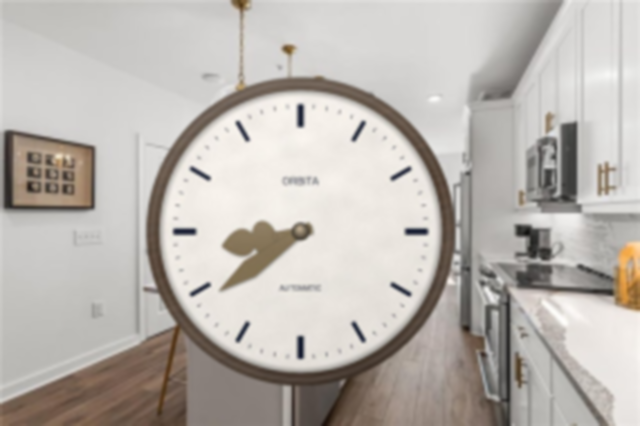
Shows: 8:39
